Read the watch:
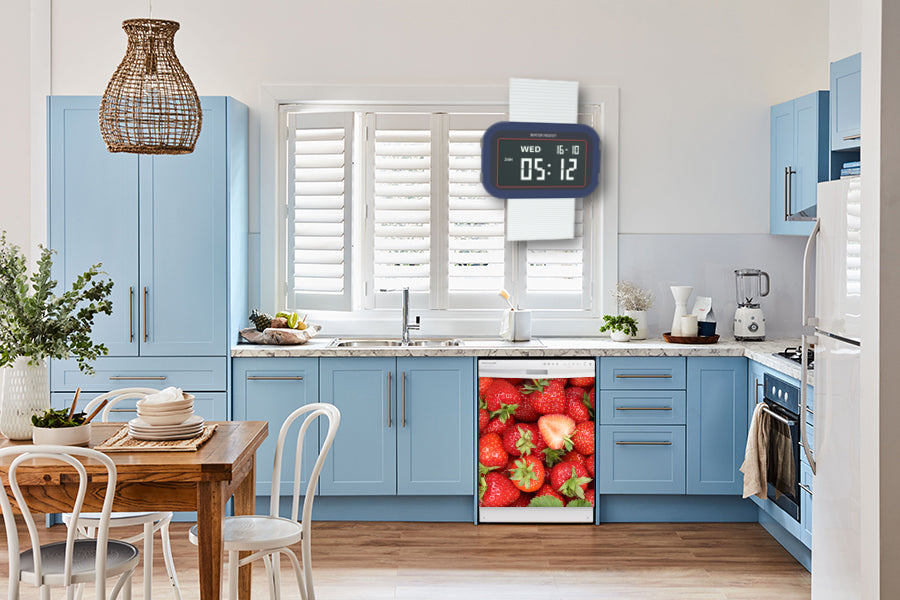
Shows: 5:12
